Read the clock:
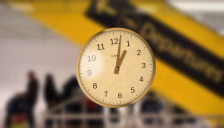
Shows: 1:02
